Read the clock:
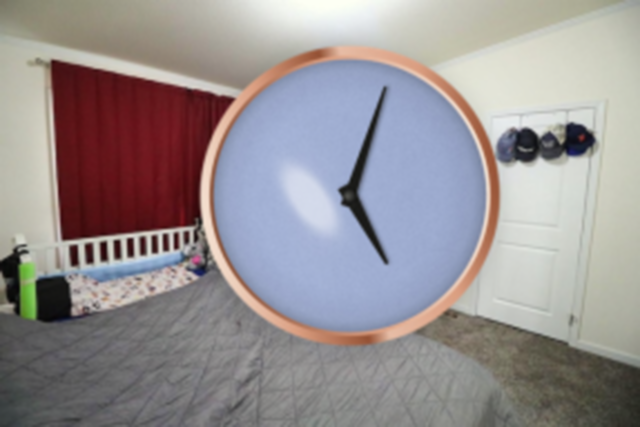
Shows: 5:03
